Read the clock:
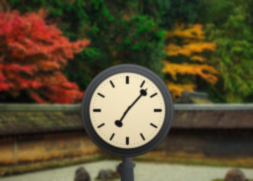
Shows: 7:07
